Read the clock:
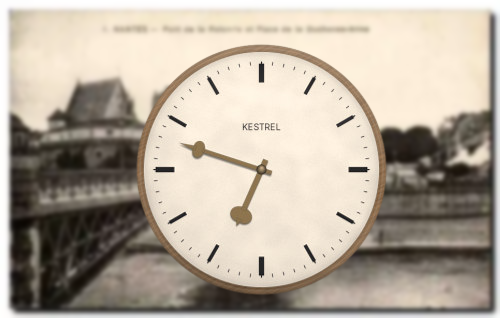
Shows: 6:48
